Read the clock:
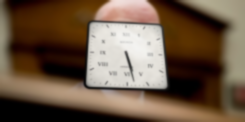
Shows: 5:28
